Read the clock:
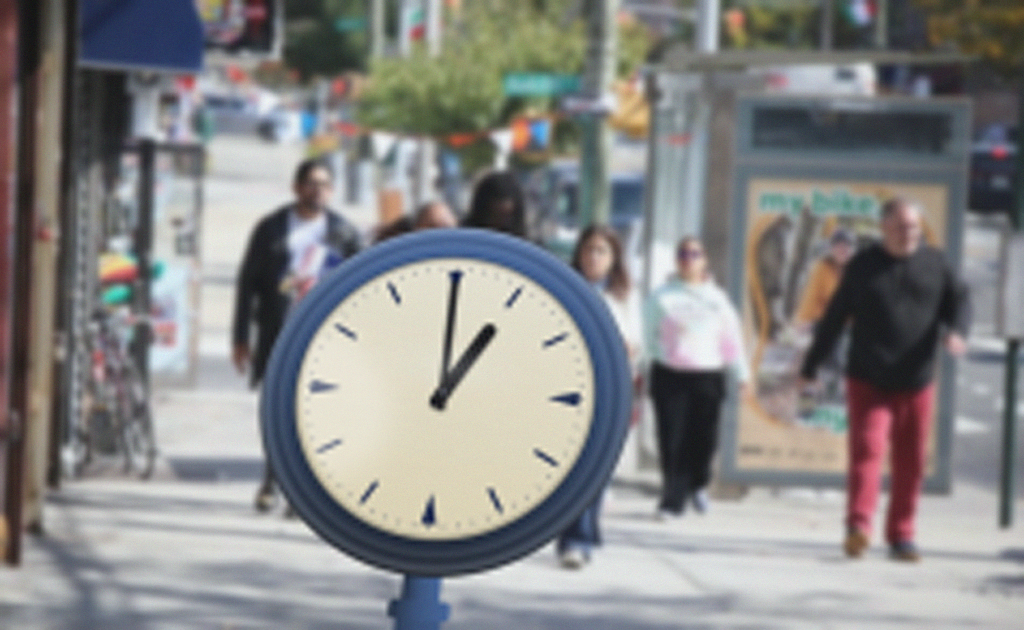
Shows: 1:00
